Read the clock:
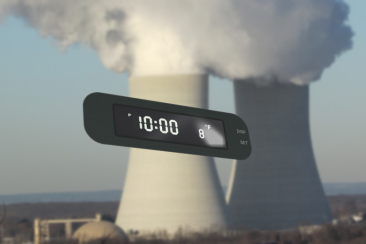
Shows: 10:00
